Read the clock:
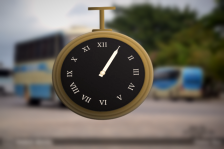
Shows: 1:05
